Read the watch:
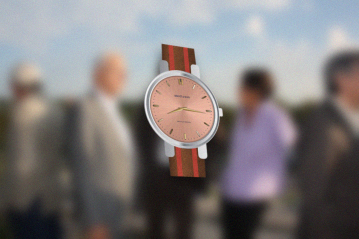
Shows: 8:16
